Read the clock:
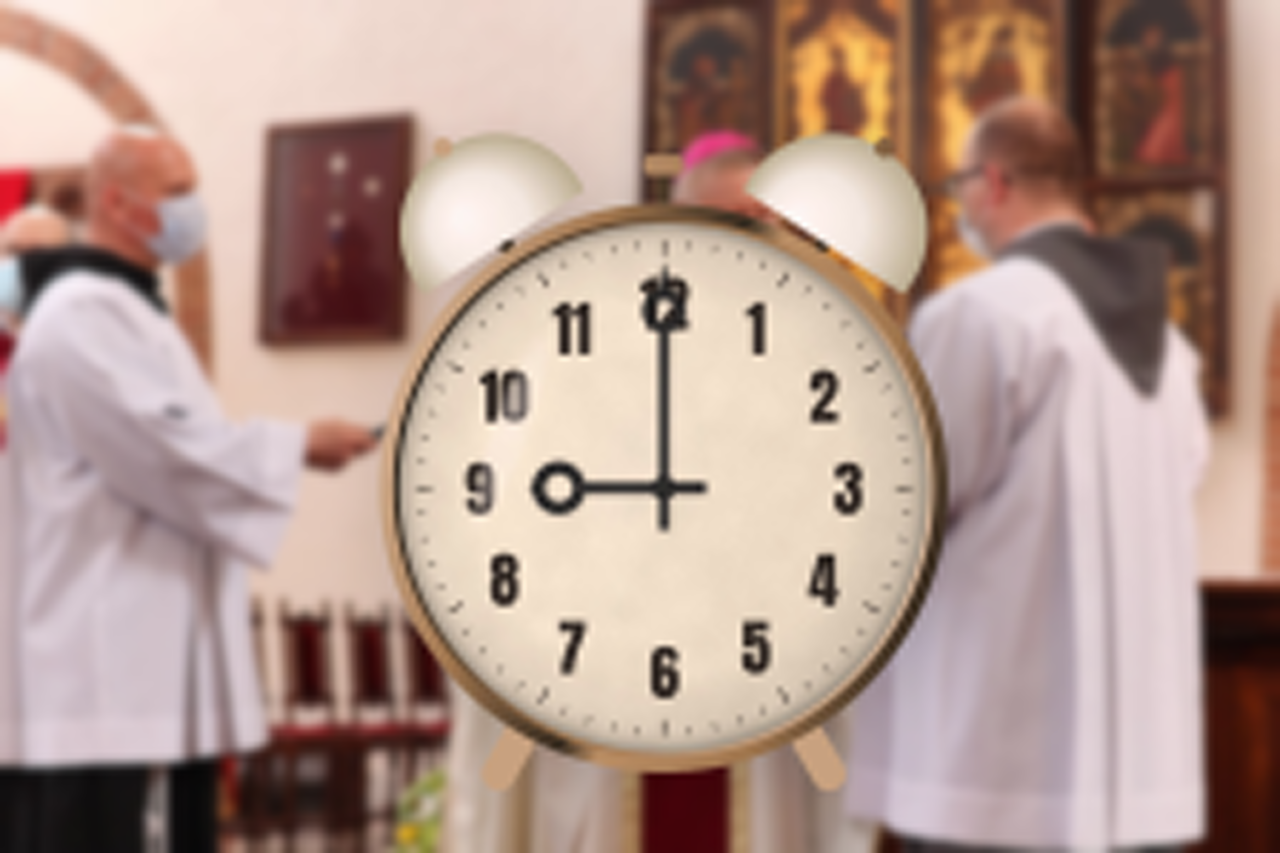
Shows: 9:00
